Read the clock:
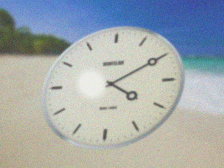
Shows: 4:10
